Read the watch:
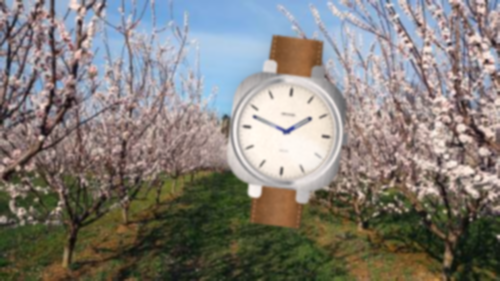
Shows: 1:48
